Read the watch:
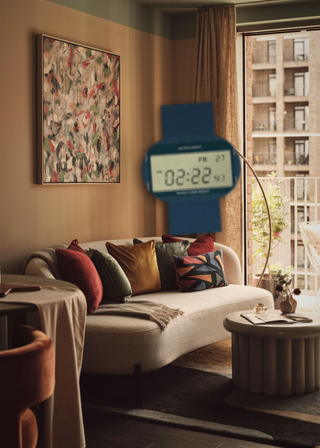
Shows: 2:22
